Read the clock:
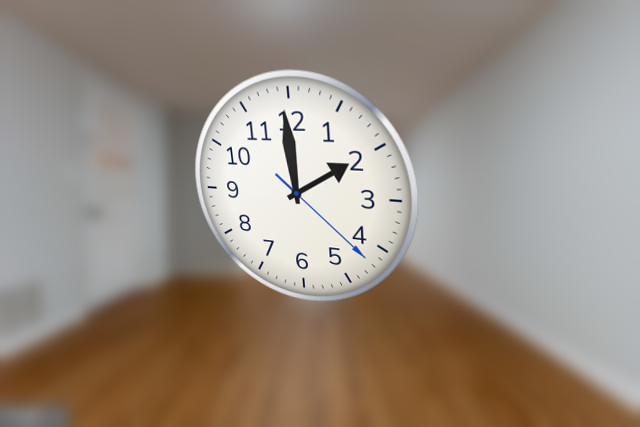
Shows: 1:59:22
